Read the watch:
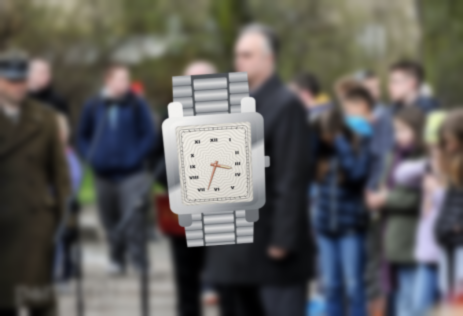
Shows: 3:33
